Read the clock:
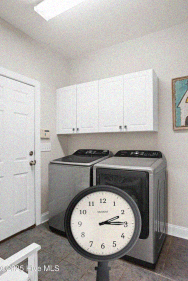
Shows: 2:15
